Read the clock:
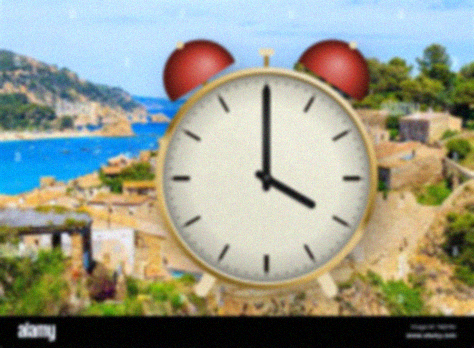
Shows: 4:00
